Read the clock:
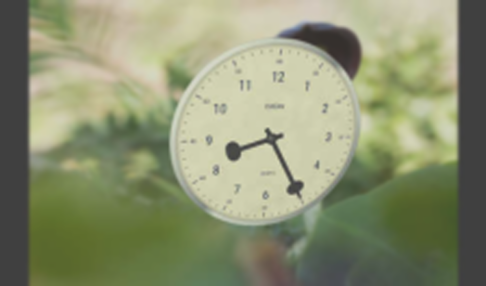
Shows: 8:25
